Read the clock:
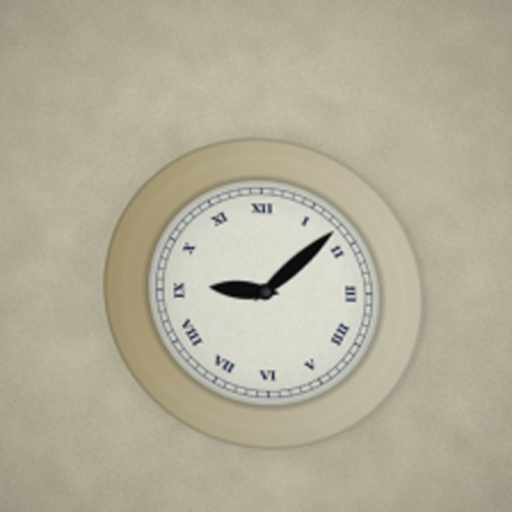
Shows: 9:08
